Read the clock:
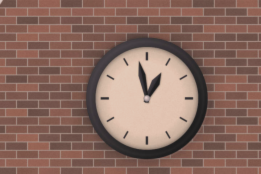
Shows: 12:58
